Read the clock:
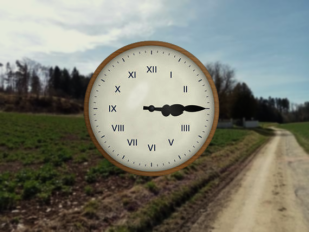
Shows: 3:15
